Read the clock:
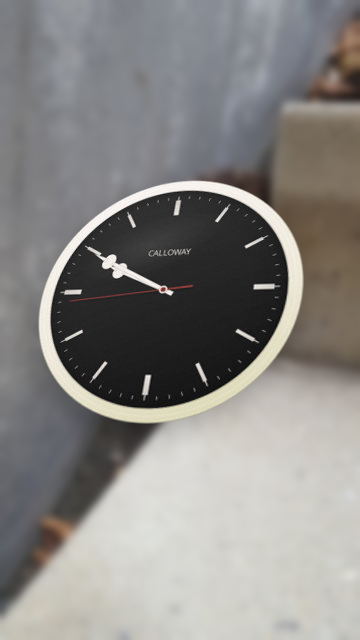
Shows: 9:49:44
